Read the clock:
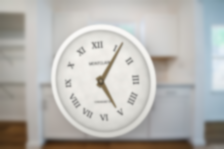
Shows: 5:06
